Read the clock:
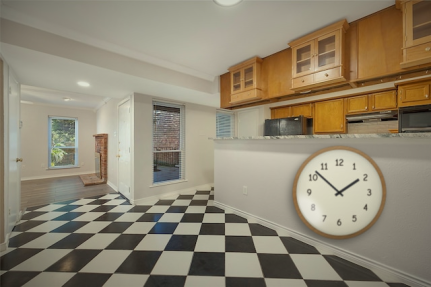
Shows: 1:52
